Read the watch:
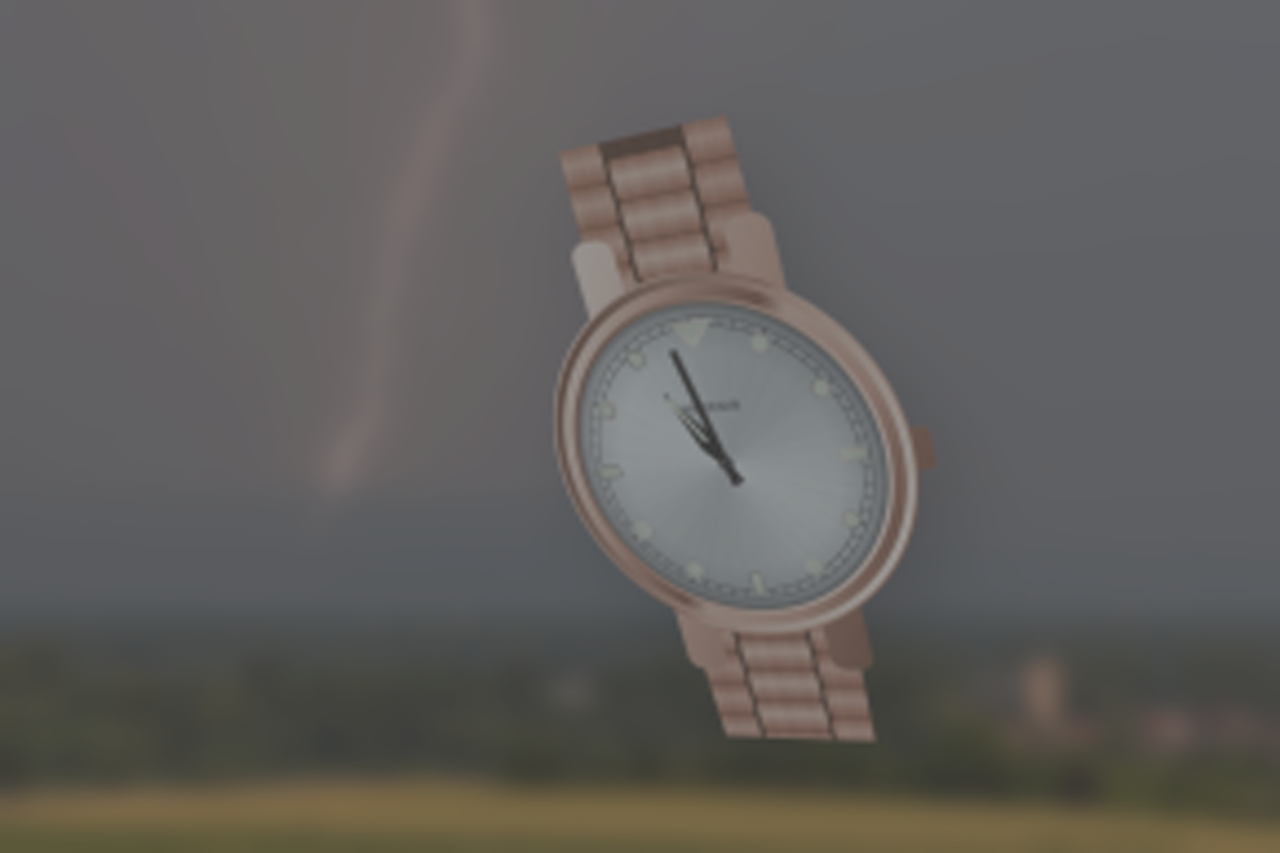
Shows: 10:58
